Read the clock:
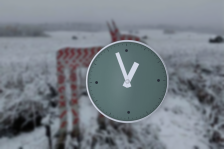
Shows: 12:57
